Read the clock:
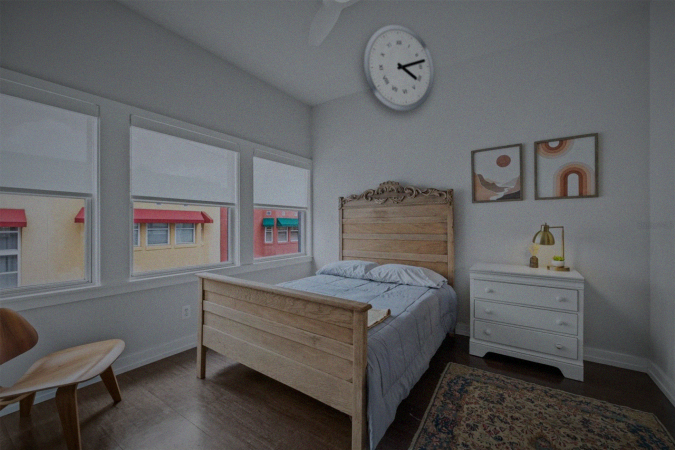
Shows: 4:13
